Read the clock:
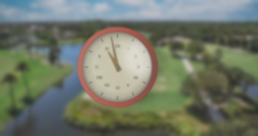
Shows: 10:58
